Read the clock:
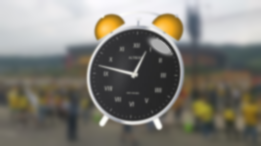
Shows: 12:47
